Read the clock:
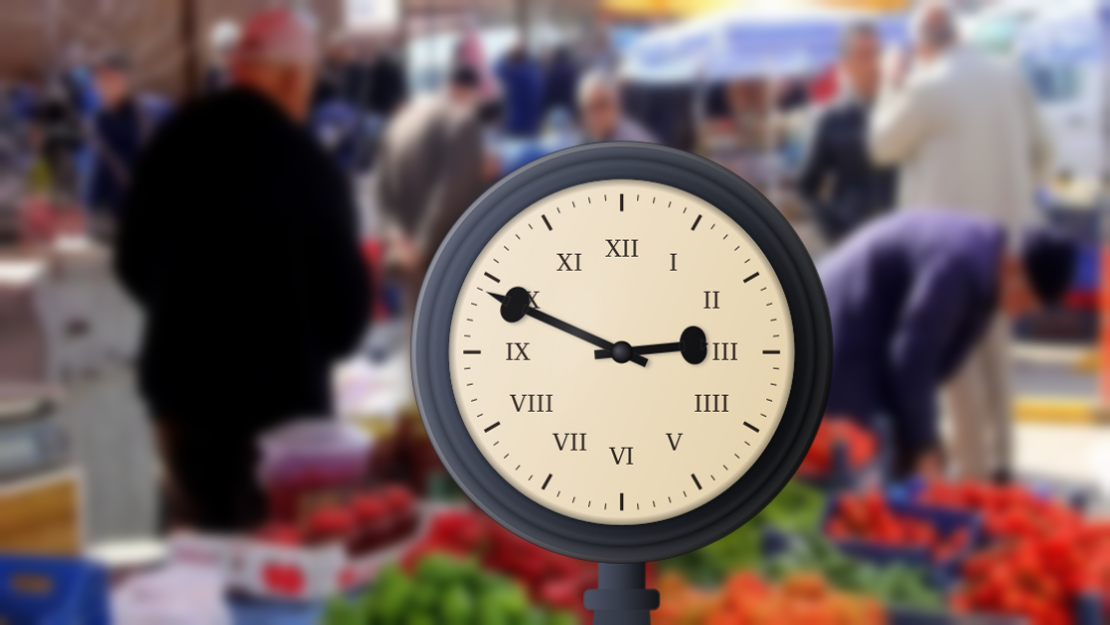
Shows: 2:49
